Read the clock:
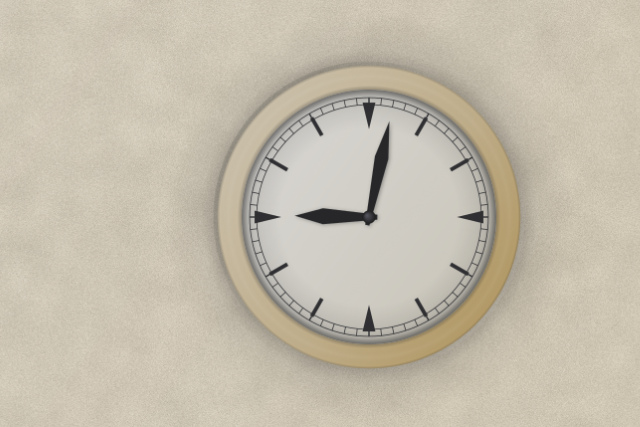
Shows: 9:02
